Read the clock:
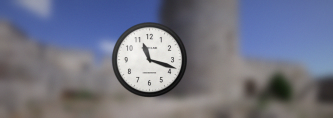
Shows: 11:18
